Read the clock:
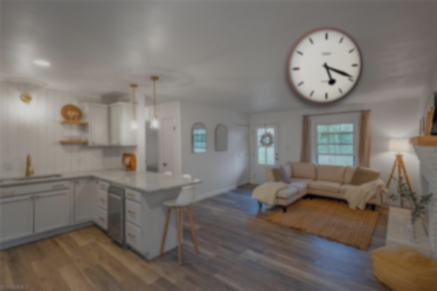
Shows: 5:19
